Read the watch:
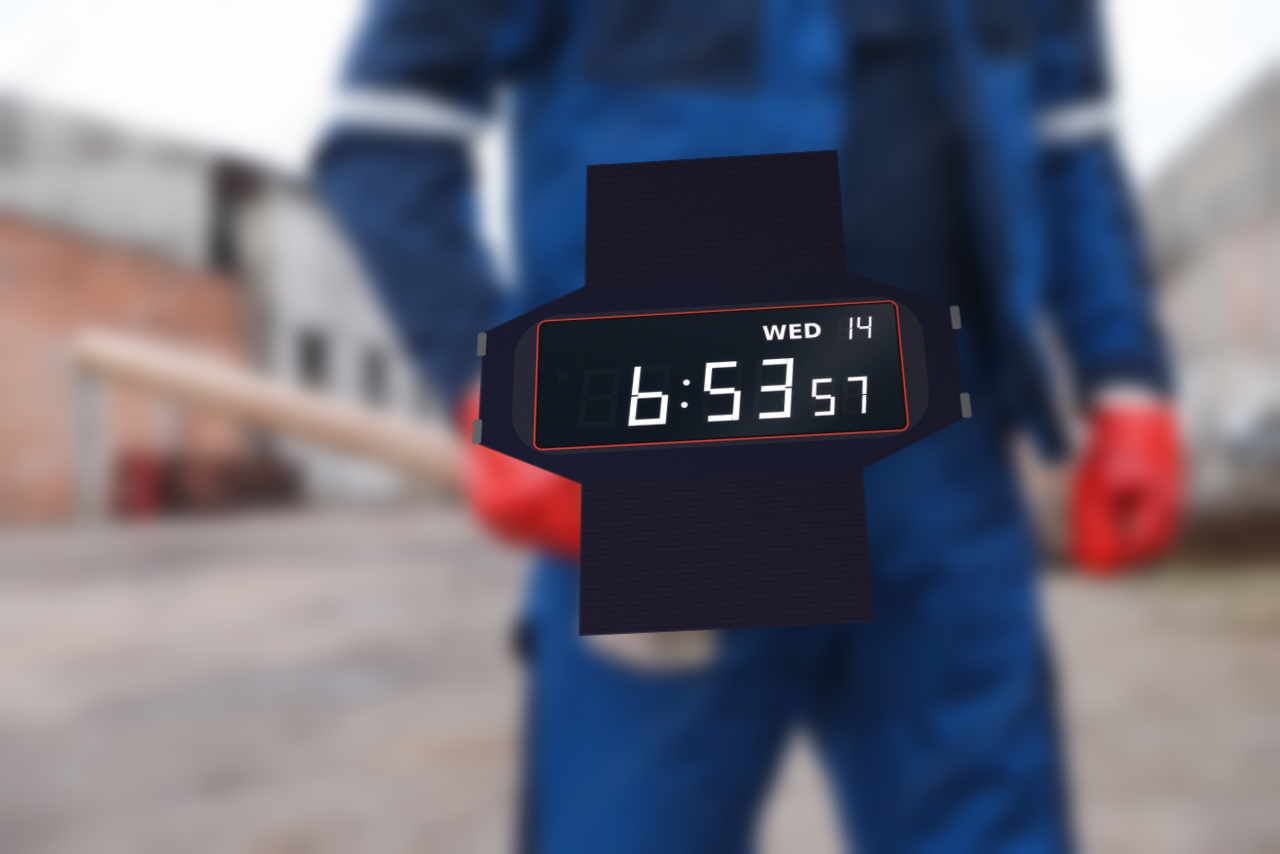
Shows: 6:53:57
